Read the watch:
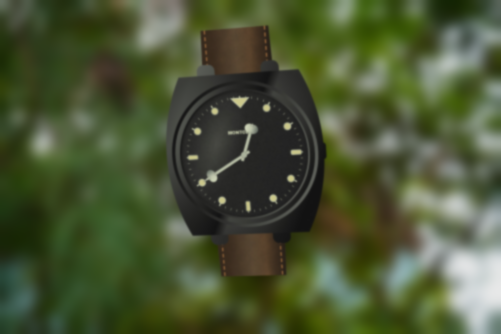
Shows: 12:40
